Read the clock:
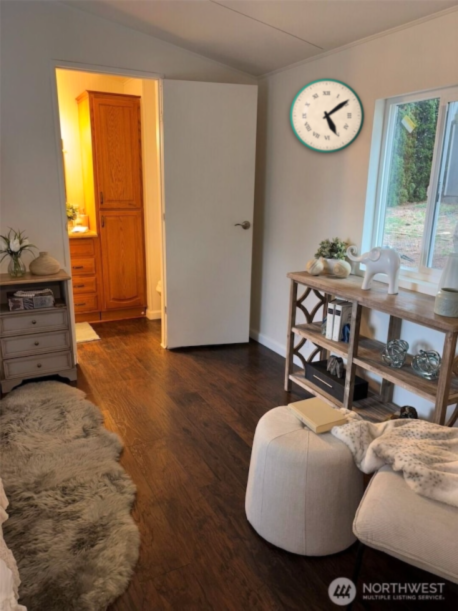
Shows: 5:09
